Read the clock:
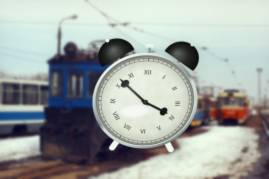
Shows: 3:52
